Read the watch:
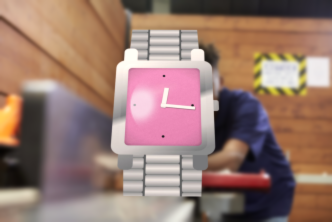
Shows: 12:16
